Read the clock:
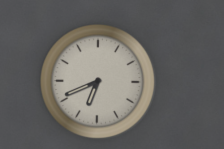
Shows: 6:41
